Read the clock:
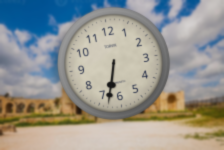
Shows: 6:33
